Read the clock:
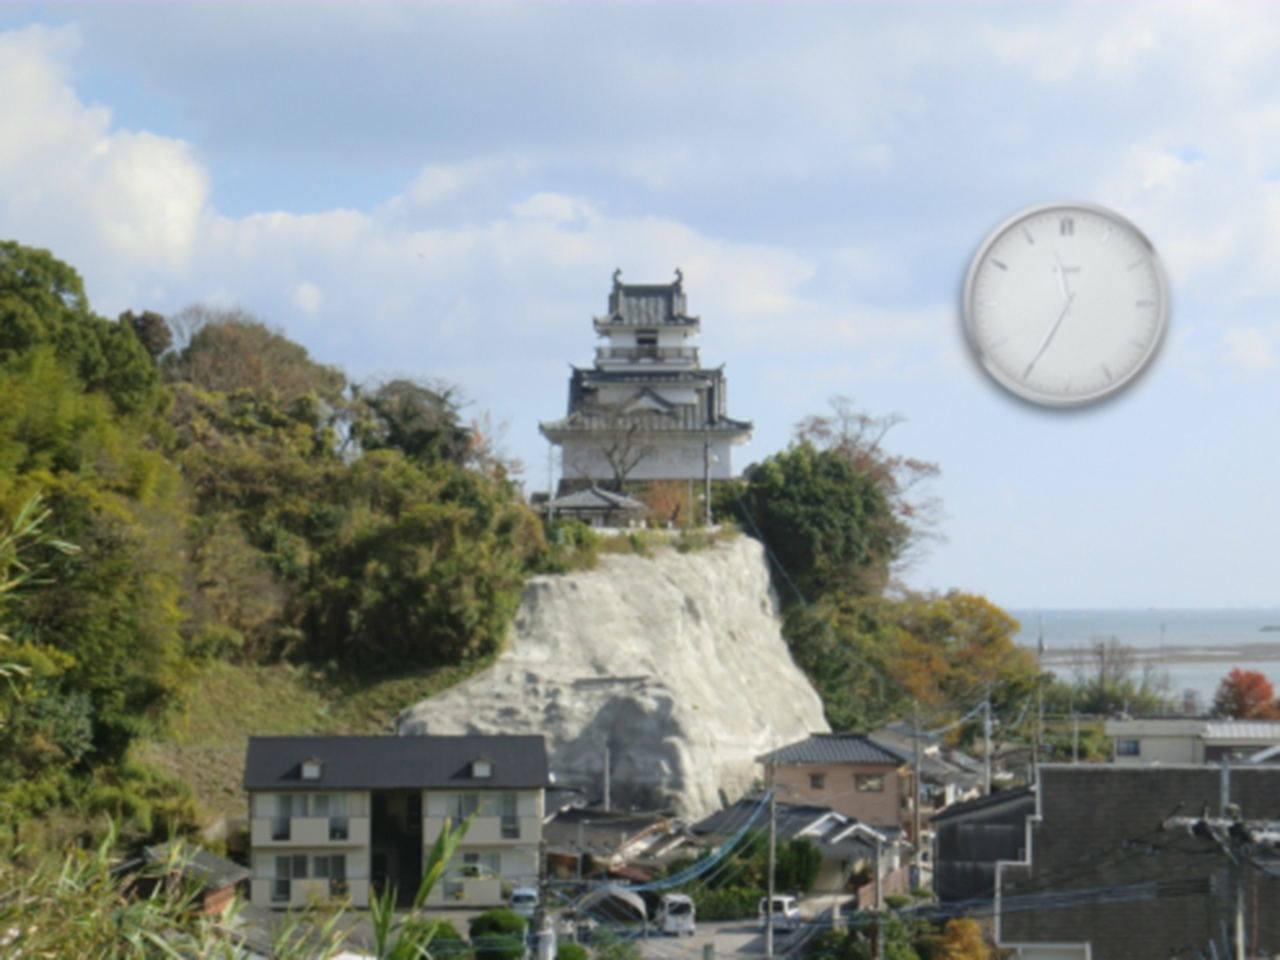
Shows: 11:35
